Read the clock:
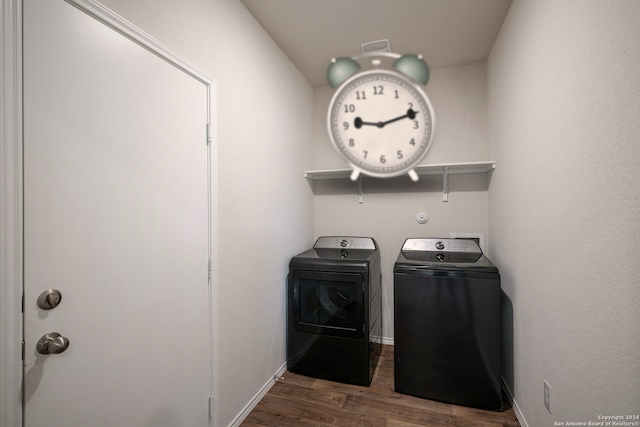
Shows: 9:12
